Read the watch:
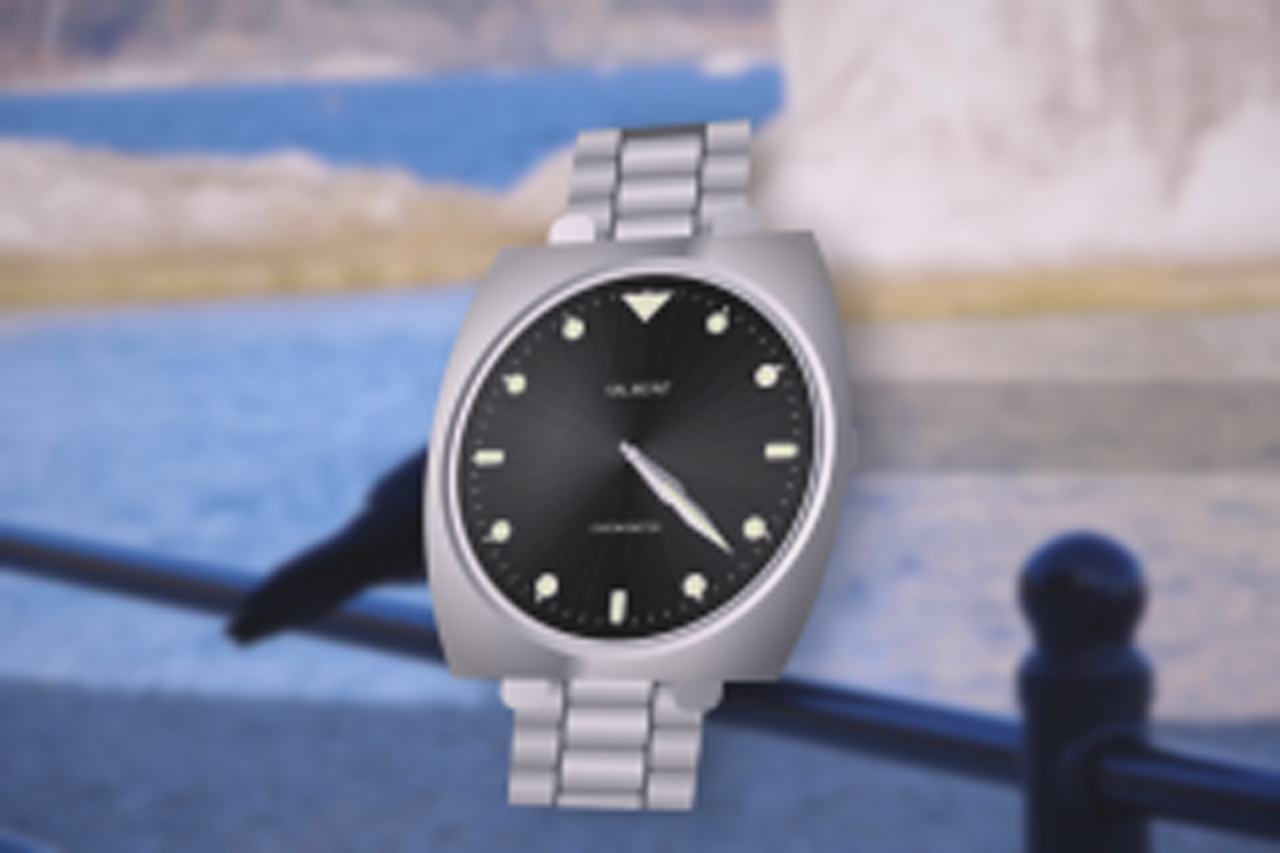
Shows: 4:22
